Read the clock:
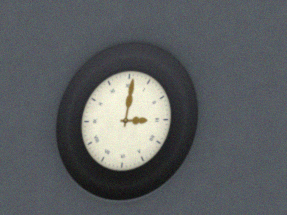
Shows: 3:01
